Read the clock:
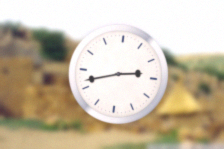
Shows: 2:42
